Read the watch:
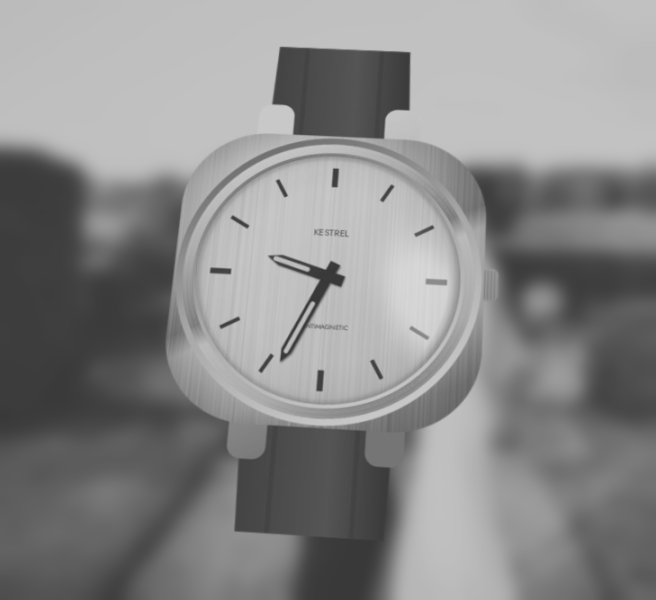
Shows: 9:34
